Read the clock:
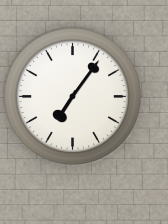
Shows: 7:06
